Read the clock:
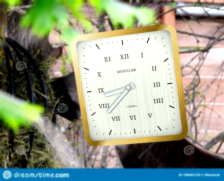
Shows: 8:38
